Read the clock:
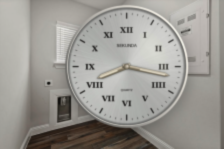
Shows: 8:17
